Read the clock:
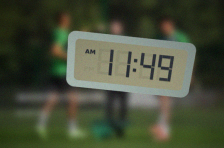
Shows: 11:49
